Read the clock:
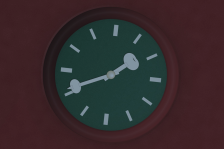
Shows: 1:41
